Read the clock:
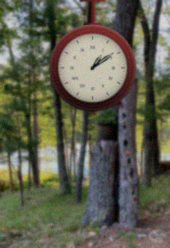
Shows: 1:09
